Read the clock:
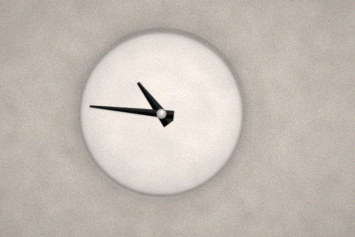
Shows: 10:46
